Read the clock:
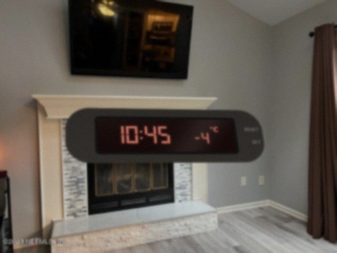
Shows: 10:45
